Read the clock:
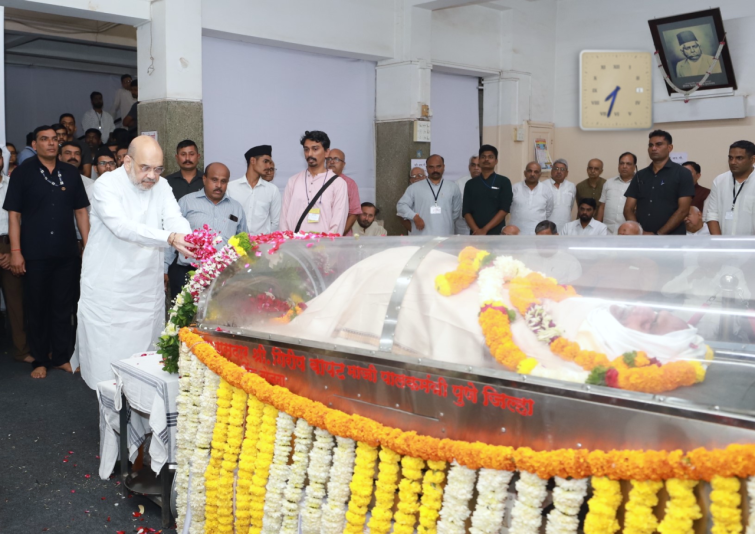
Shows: 7:33
